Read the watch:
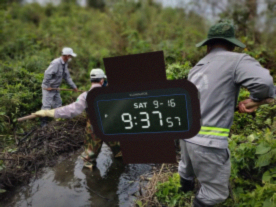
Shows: 9:37:57
